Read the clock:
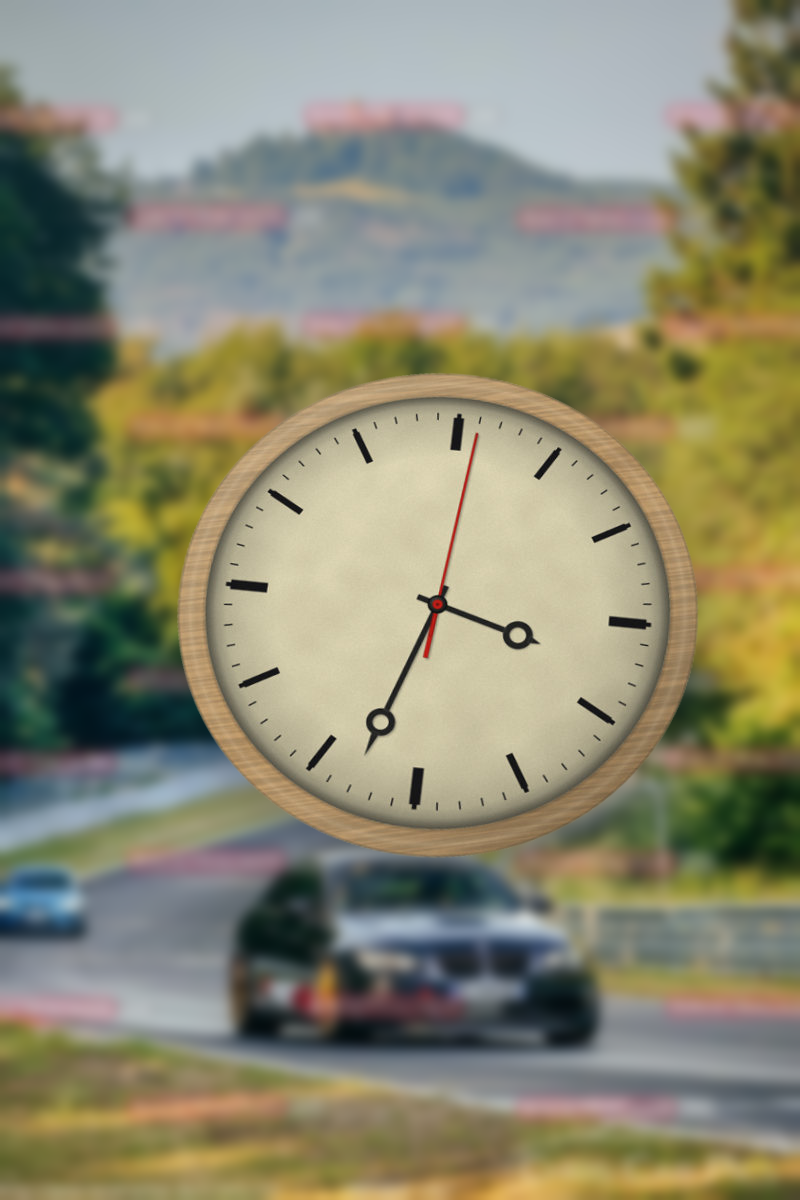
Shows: 3:33:01
